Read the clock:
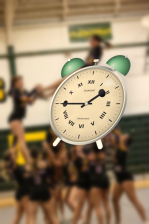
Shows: 1:45
